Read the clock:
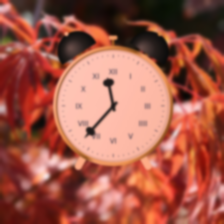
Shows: 11:37
